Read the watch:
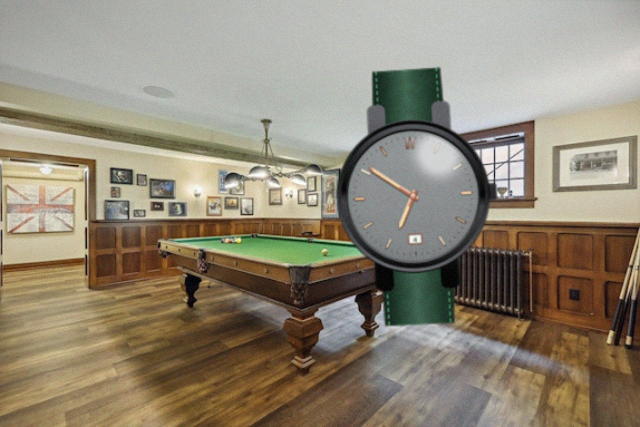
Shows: 6:51
